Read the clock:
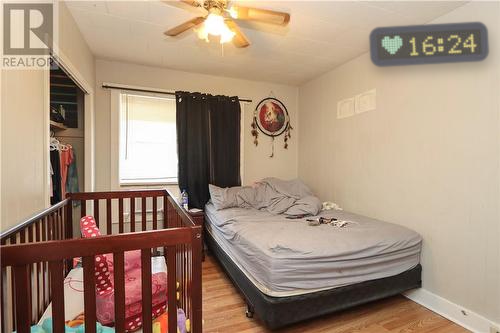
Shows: 16:24
